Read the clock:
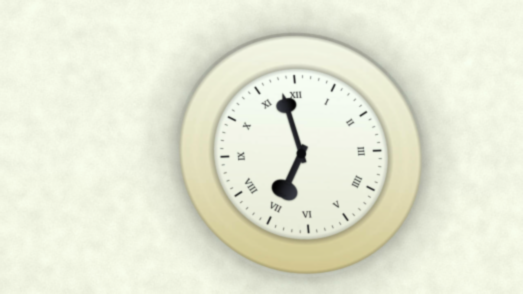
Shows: 6:58
